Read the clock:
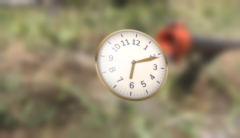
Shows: 6:11
